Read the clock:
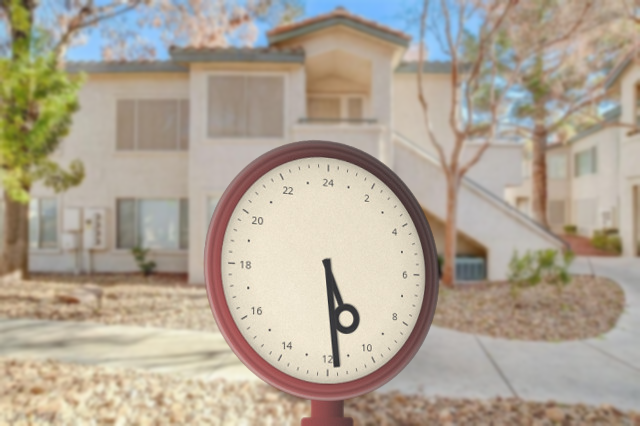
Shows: 10:29
